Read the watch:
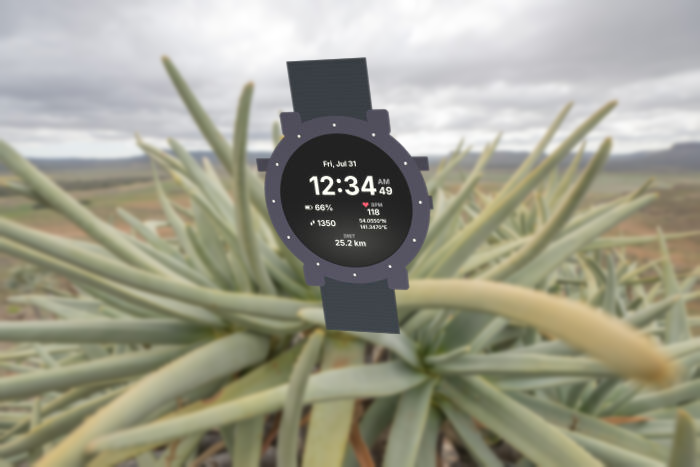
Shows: 12:34:49
